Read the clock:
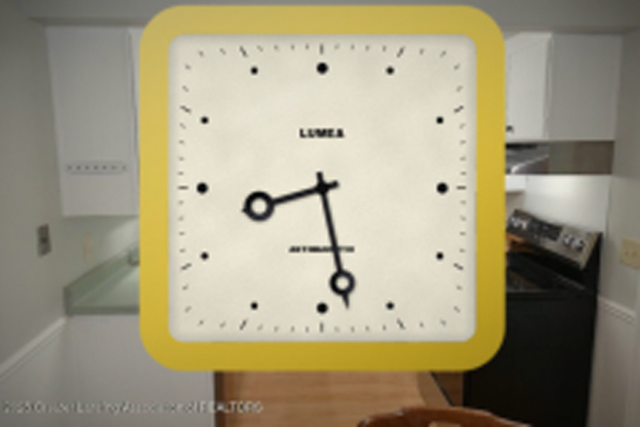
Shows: 8:28
